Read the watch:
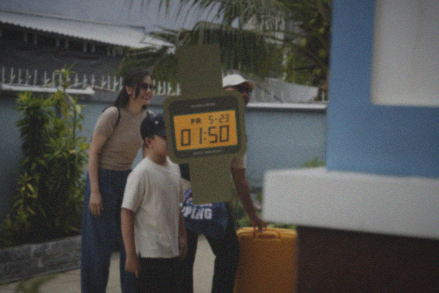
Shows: 1:50
